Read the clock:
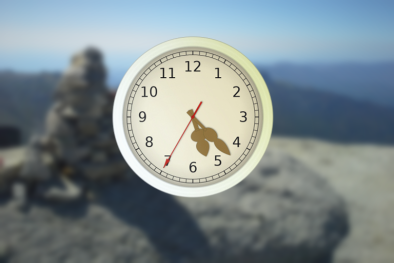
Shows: 5:22:35
